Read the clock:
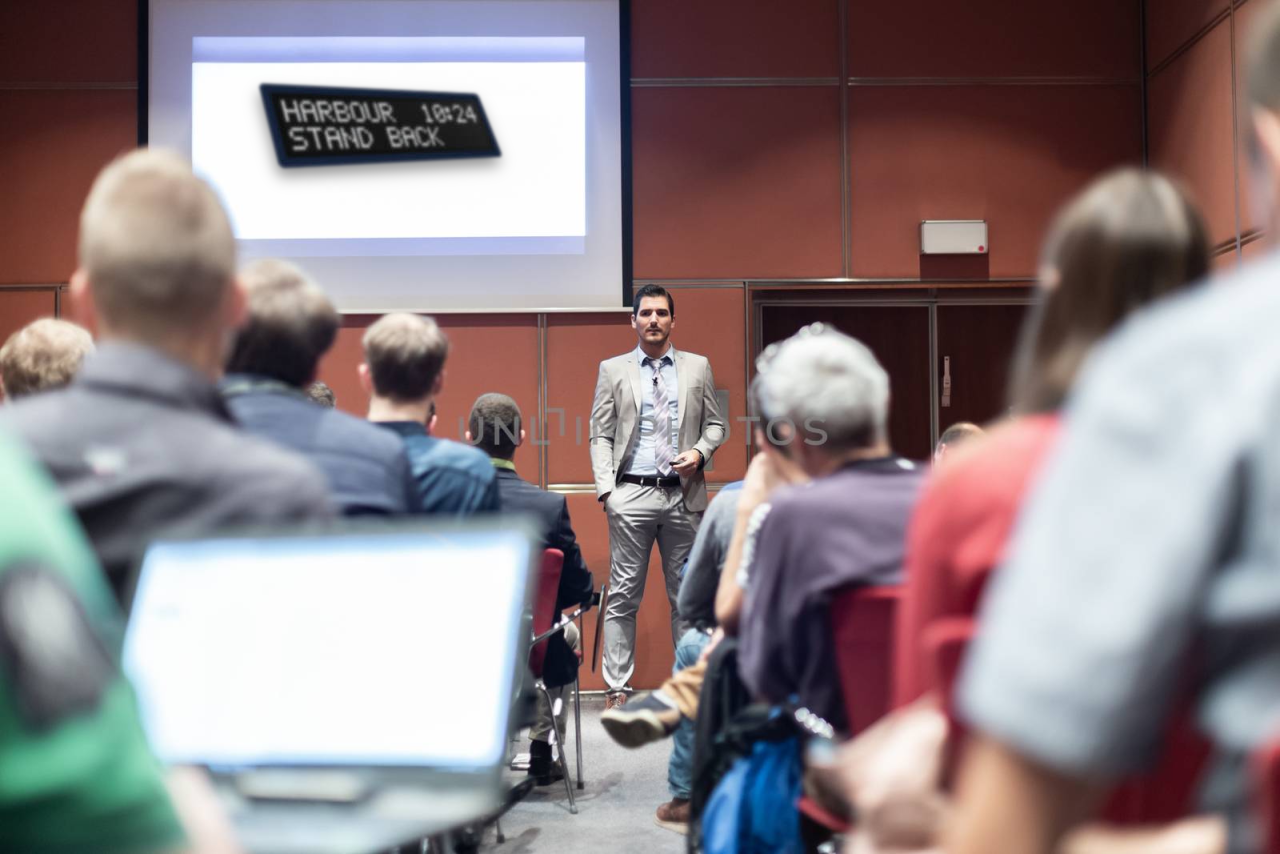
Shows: 10:24
